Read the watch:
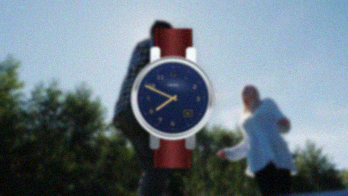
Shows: 7:49
